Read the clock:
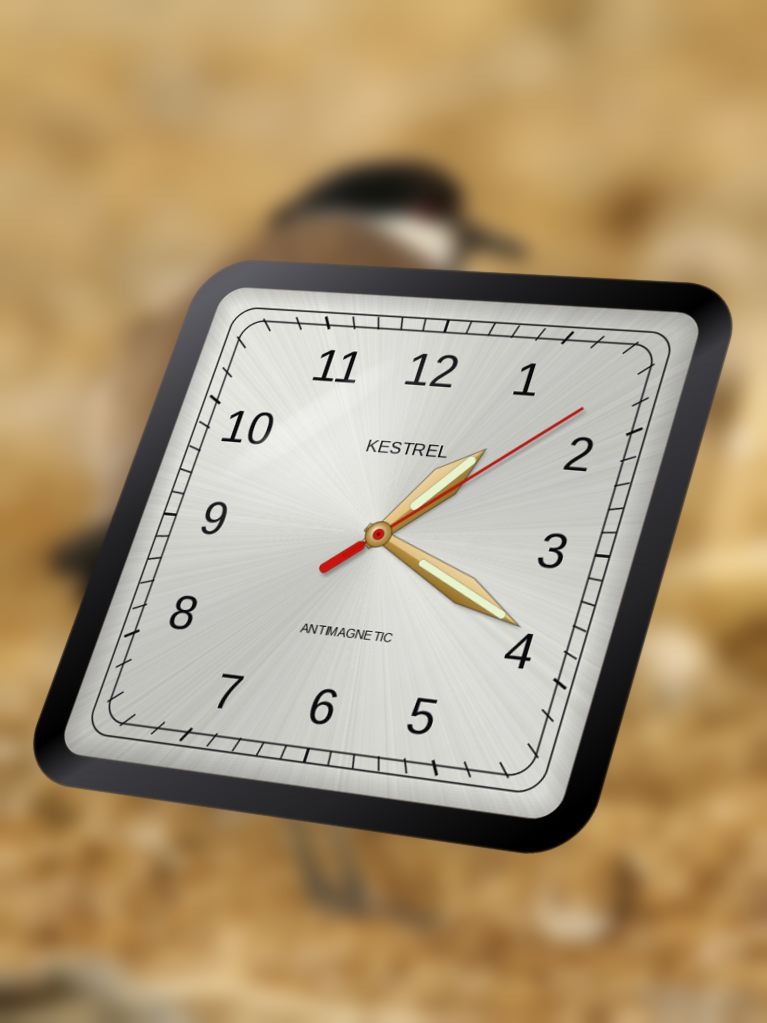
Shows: 1:19:08
